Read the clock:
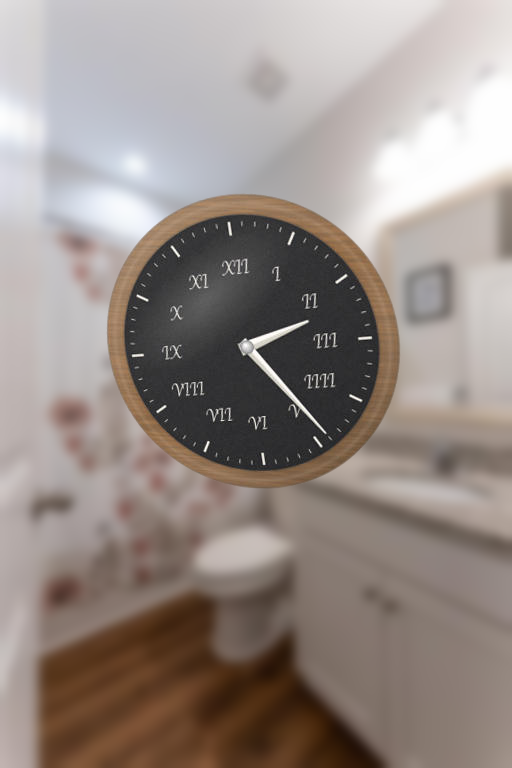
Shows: 2:24
